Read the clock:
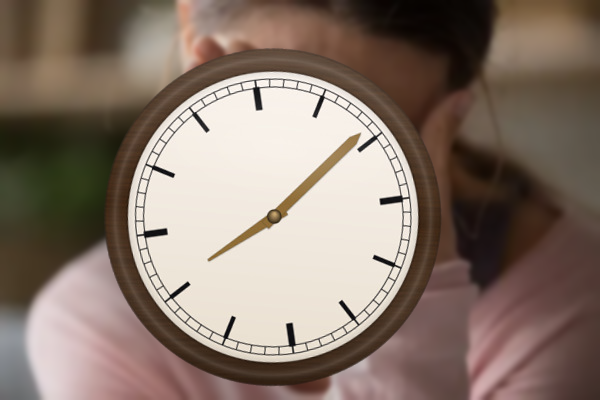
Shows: 8:09
